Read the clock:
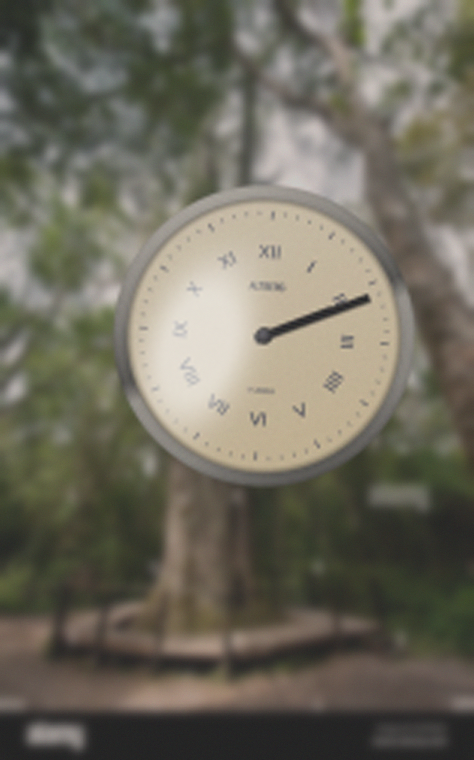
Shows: 2:11
